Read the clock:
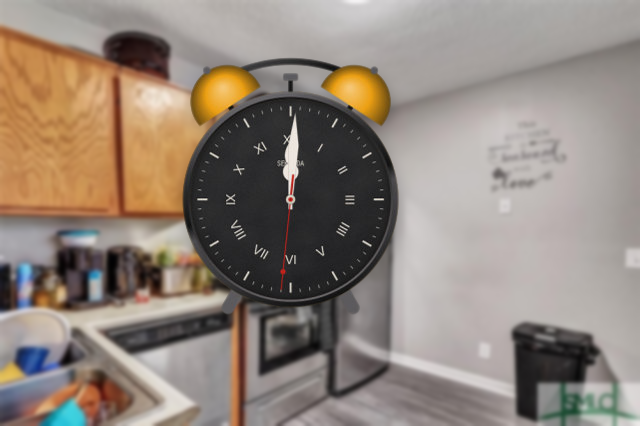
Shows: 12:00:31
